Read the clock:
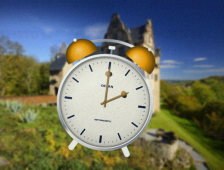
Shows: 2:00
